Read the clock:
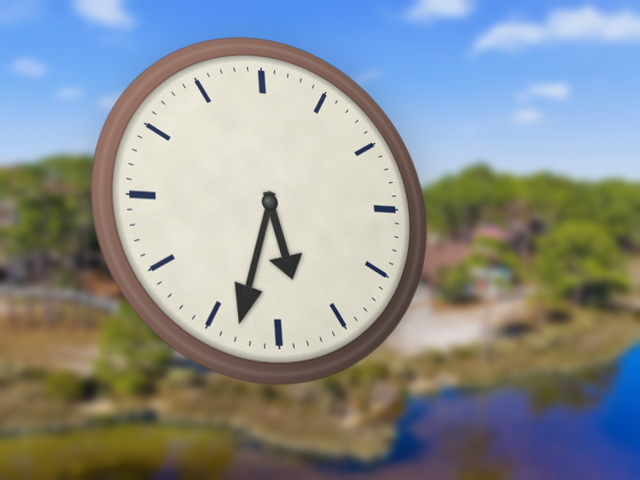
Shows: 5:33
